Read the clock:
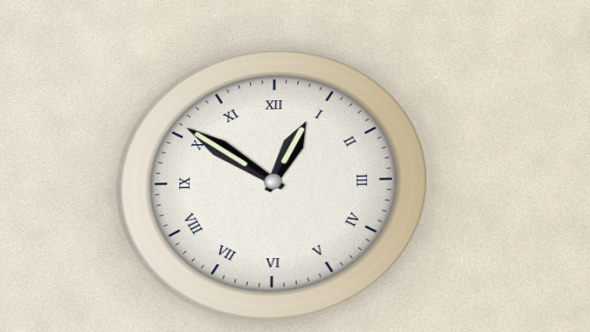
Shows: 12:51
